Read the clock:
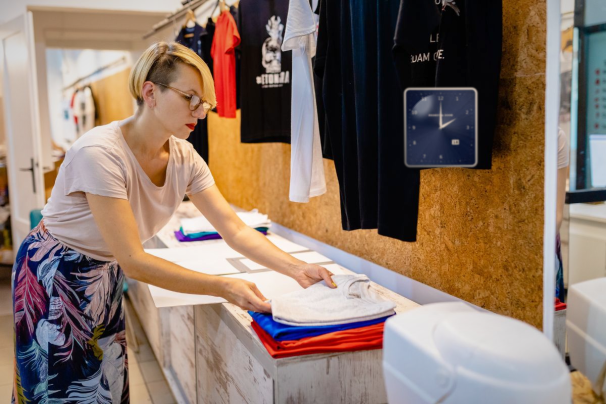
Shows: 2:00
